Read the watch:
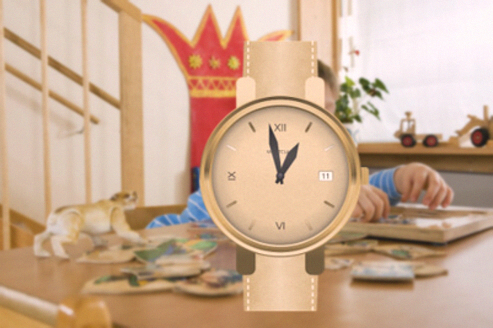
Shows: 12:58
